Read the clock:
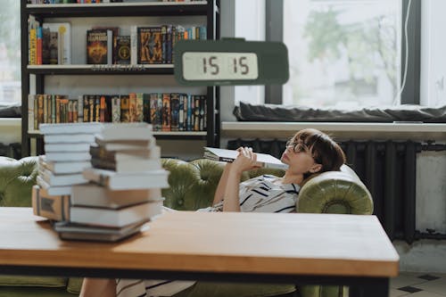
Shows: 15:15
